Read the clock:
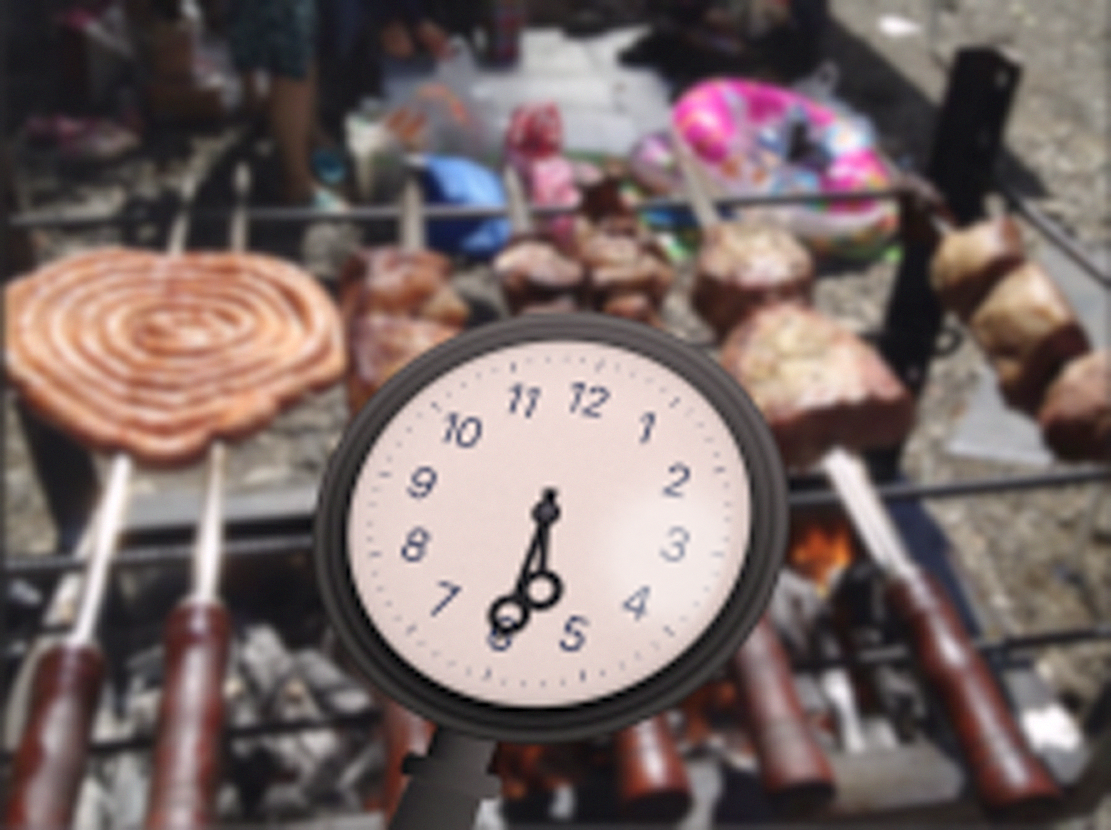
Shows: 5:30
